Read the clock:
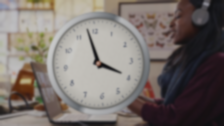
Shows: 3:58
